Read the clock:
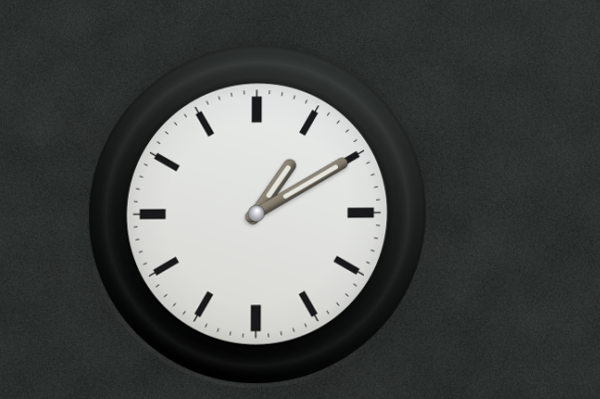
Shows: 1:10
